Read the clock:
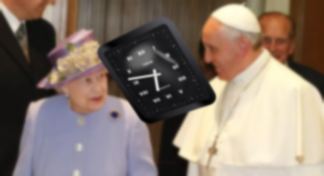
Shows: 6:47
